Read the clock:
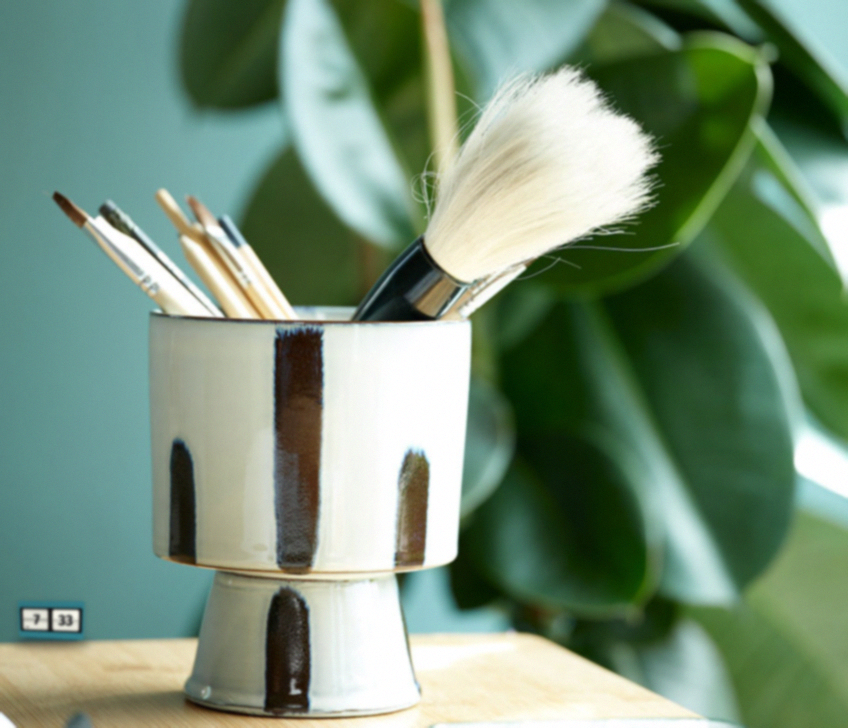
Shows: 7:33
